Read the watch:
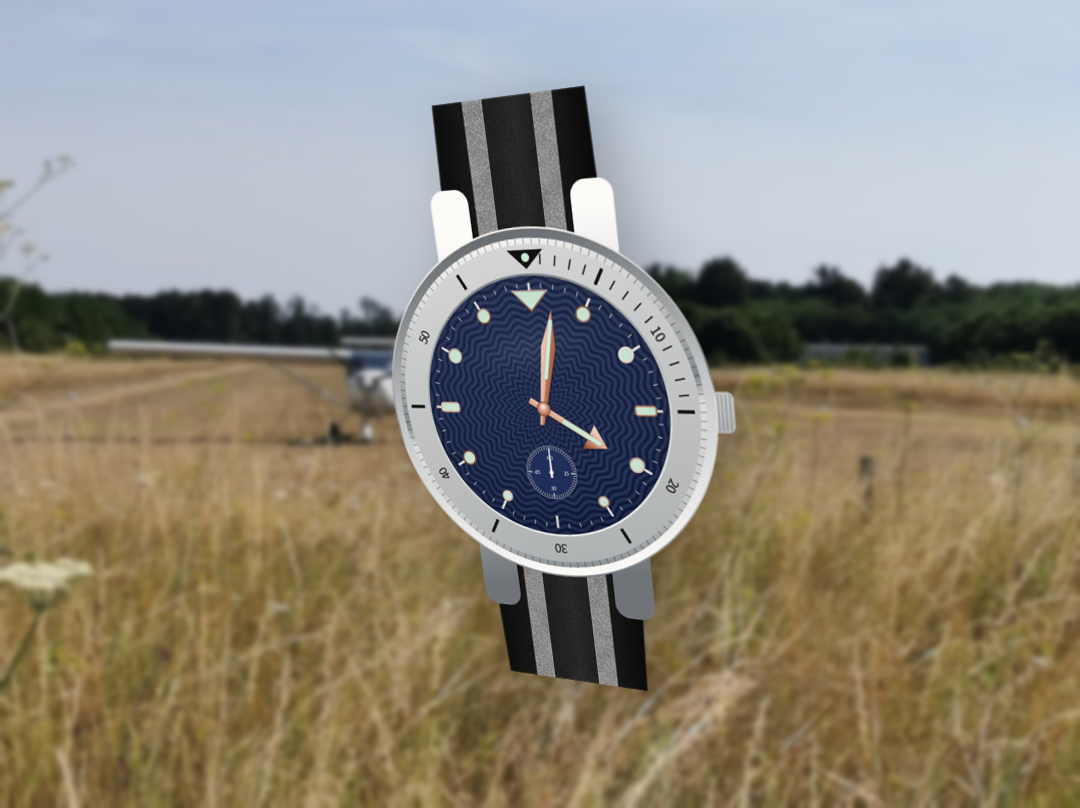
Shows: 4:02
